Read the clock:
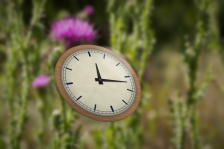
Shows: 12:17
